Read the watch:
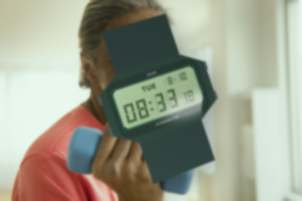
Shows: 8:33:18
